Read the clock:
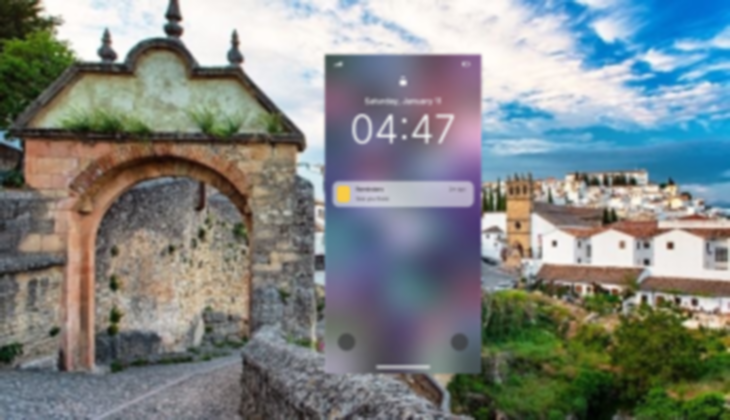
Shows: 4:47
